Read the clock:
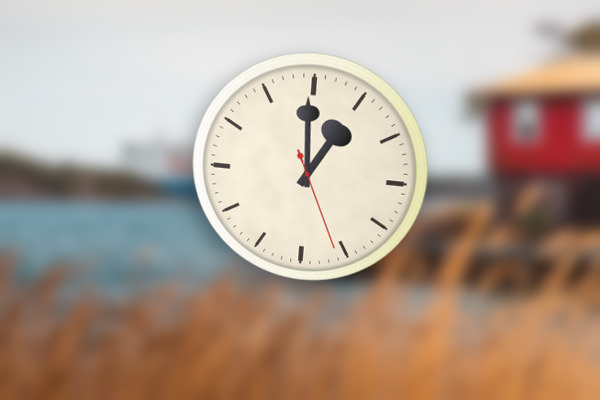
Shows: 12:59:26
